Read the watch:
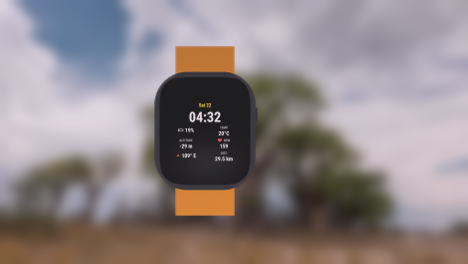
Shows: 4:32
